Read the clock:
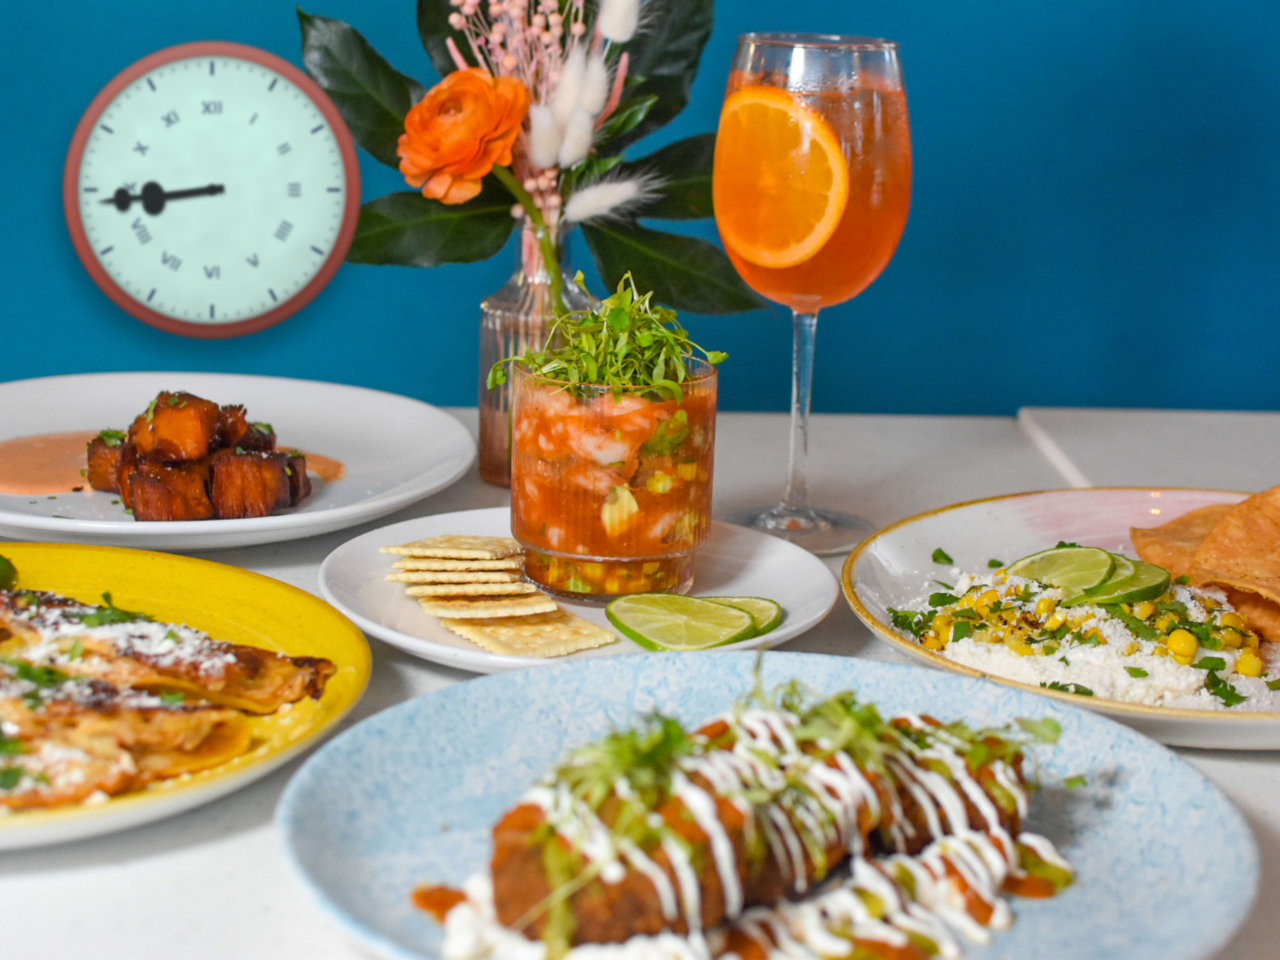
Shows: 8:44
